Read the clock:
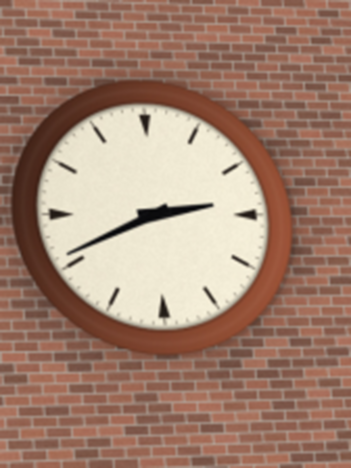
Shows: 2:41
